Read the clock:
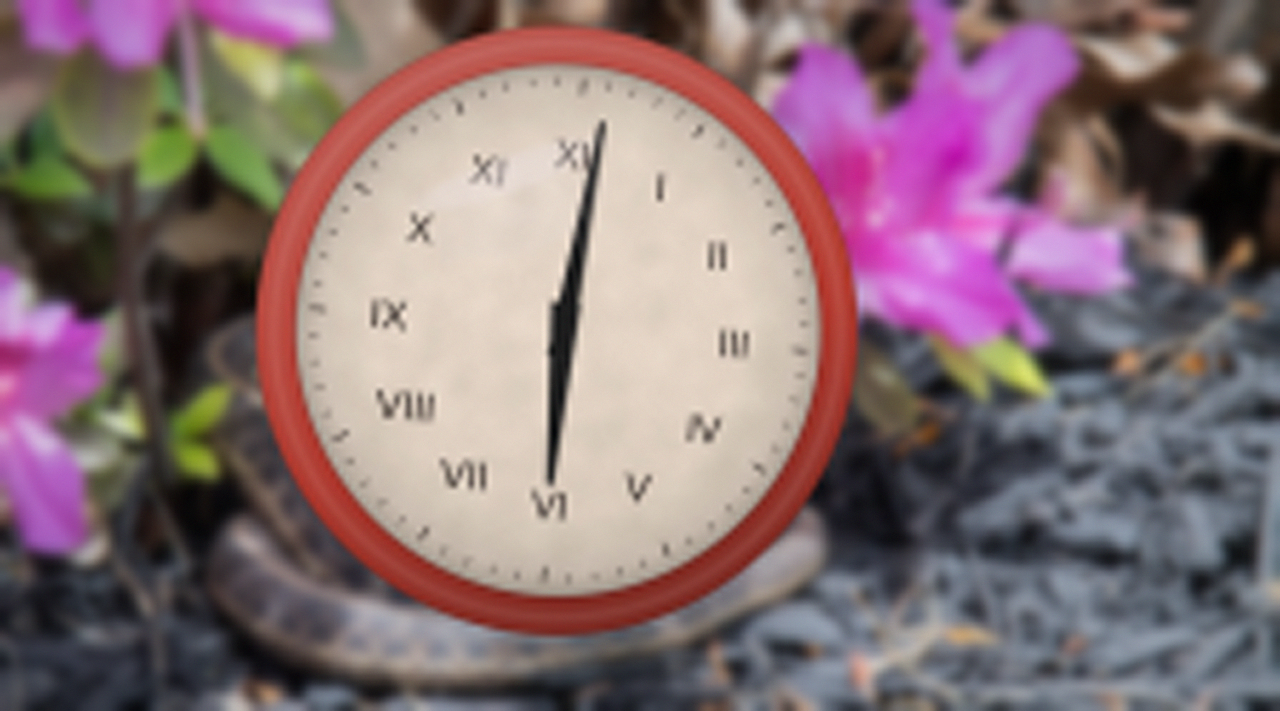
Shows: 6:01
